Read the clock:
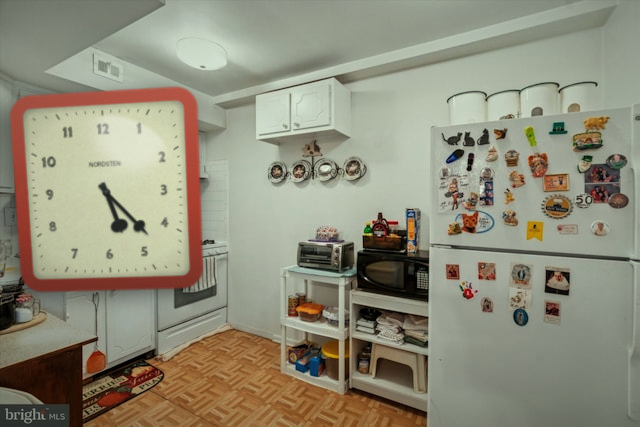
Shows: 5:23
